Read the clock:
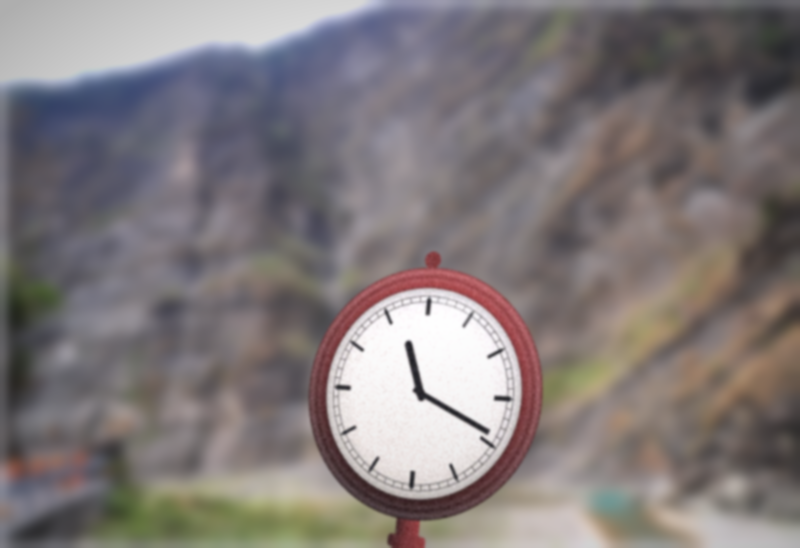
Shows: 11:19
